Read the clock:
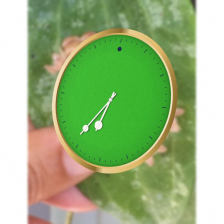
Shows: 6:36
